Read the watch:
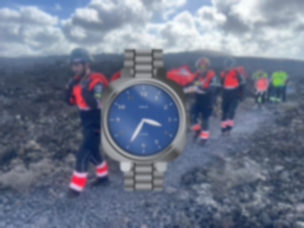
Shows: 3:35
